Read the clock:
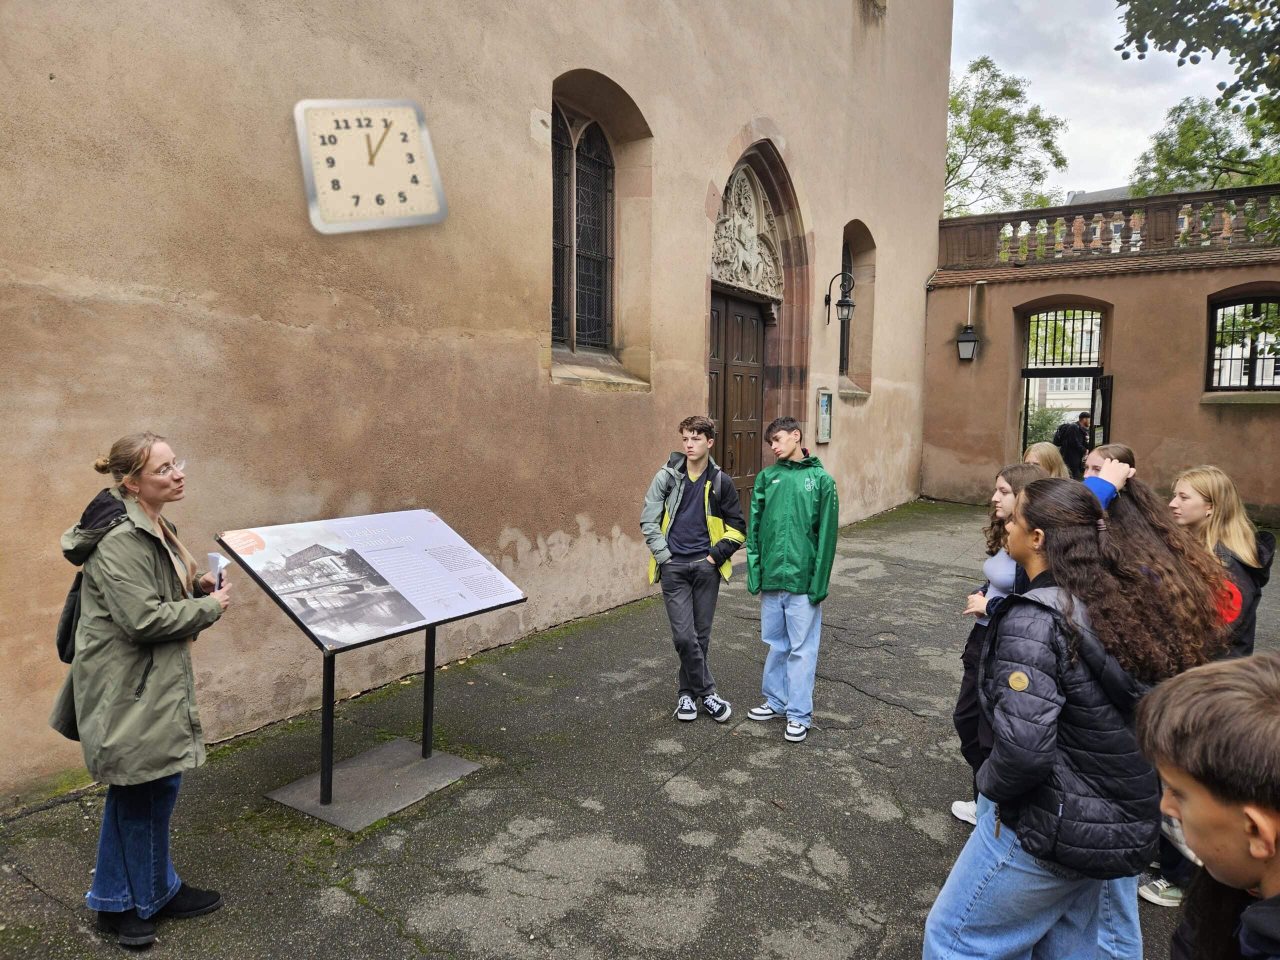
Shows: 12:06
